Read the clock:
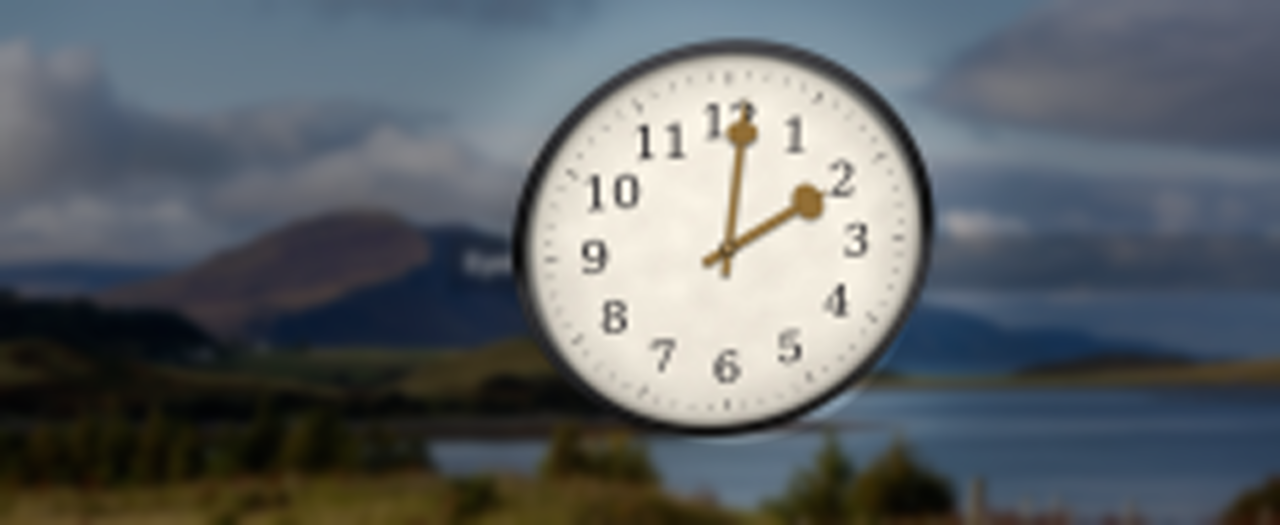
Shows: 2:01
